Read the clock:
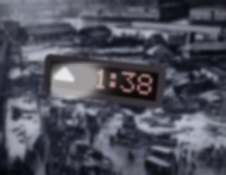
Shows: 1:38
